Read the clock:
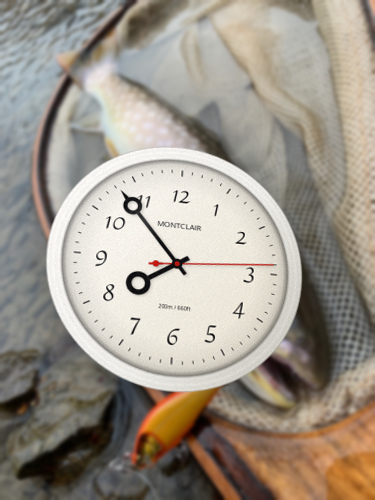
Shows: 7:53:14
